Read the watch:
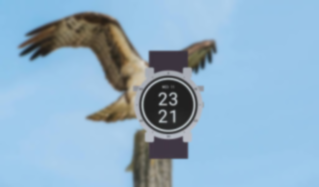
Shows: 23:21
